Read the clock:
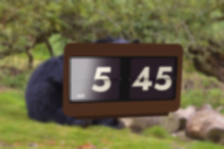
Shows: 5:45
